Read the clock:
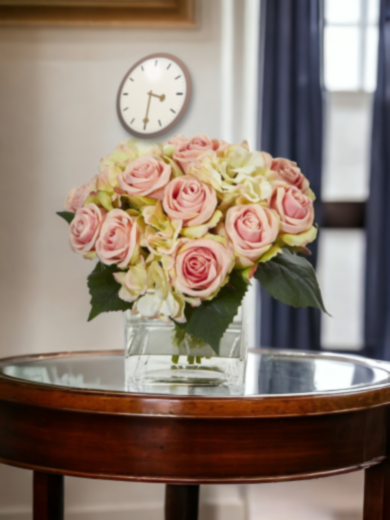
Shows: 3:30
